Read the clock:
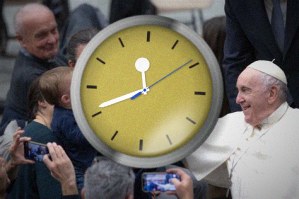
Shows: 11:41:09
